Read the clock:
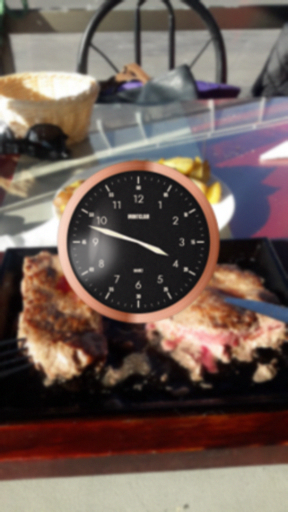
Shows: 3:48
